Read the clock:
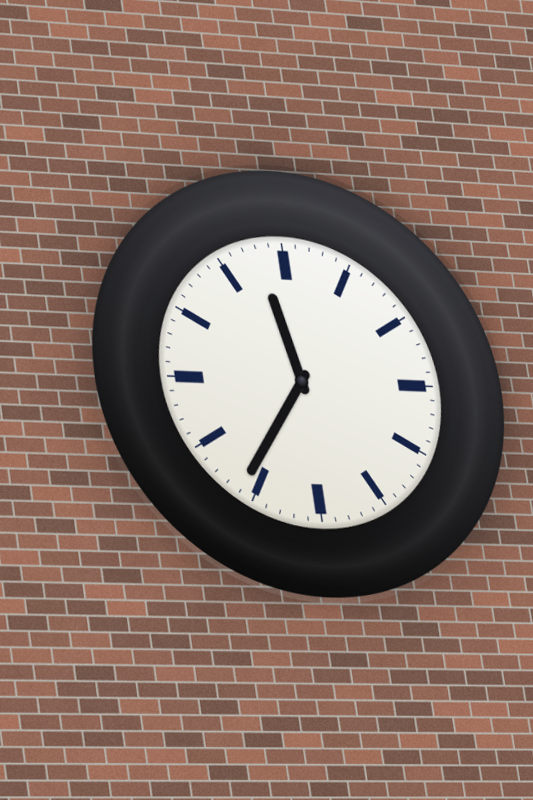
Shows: 11:36
